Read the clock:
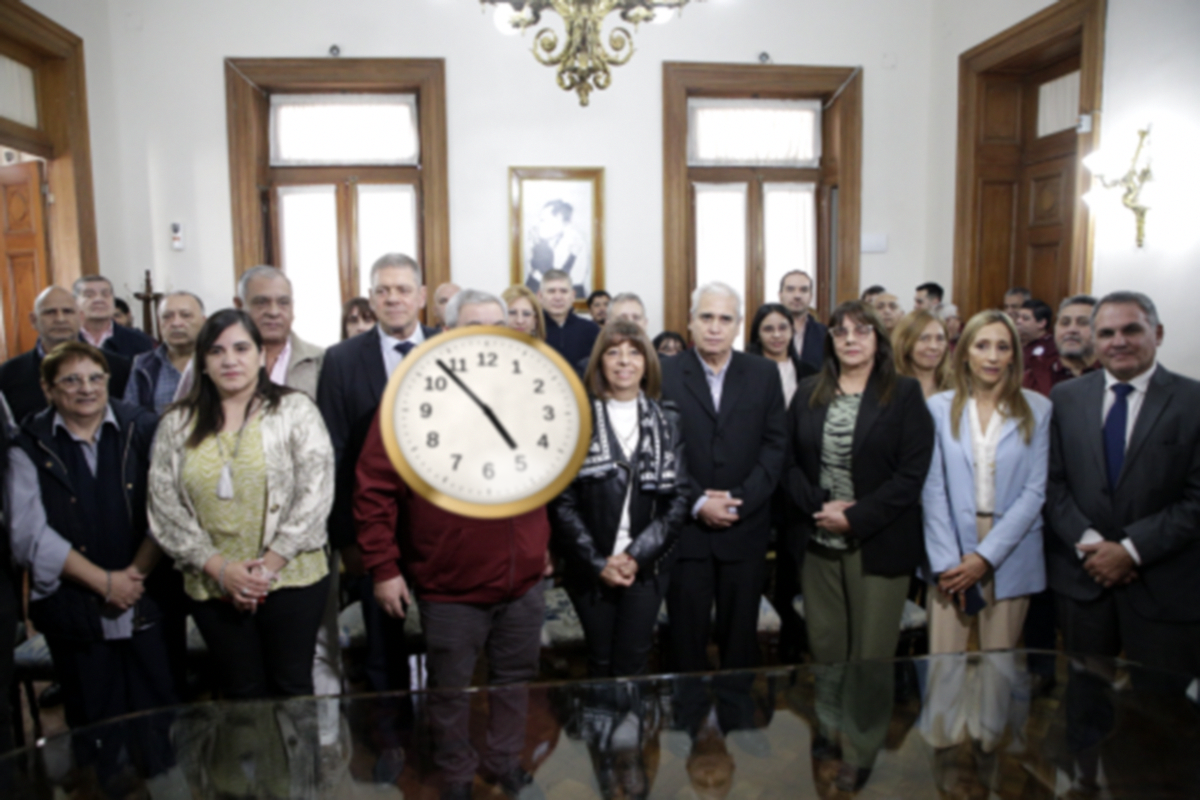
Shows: 4:53
